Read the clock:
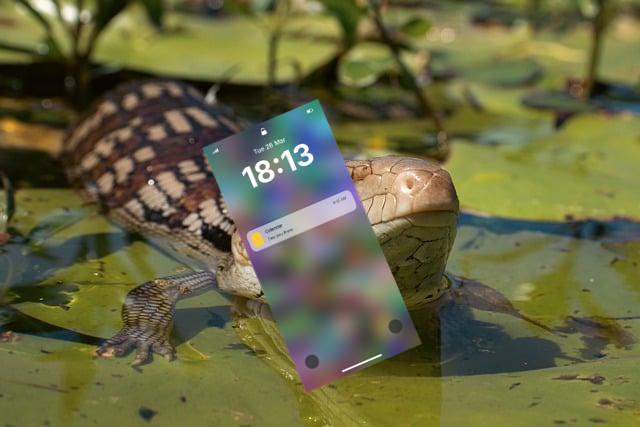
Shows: 18:13
